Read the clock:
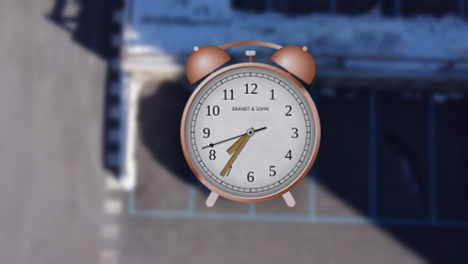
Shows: 7:35:42
